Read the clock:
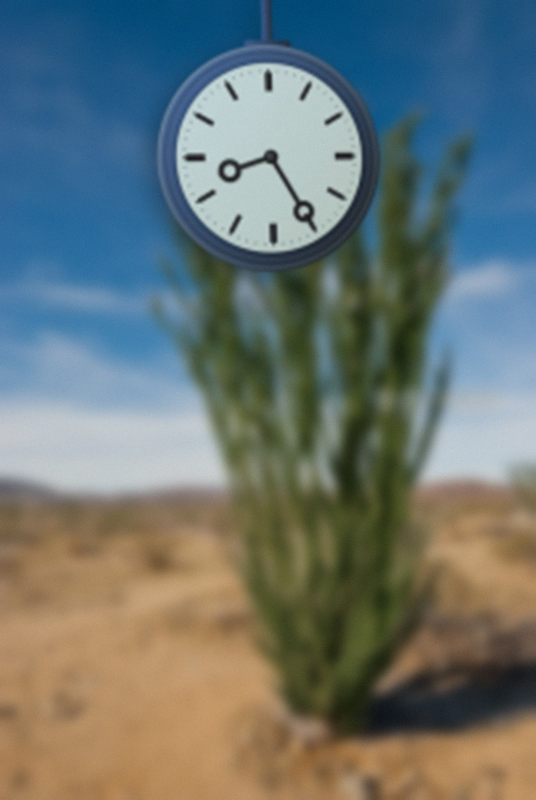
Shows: 8:25
